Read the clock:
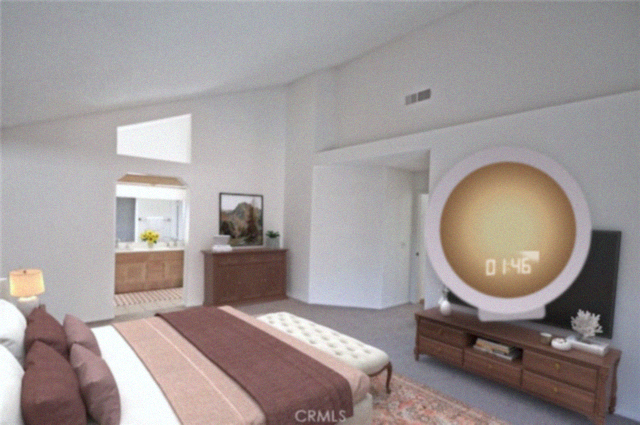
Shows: 1:46
